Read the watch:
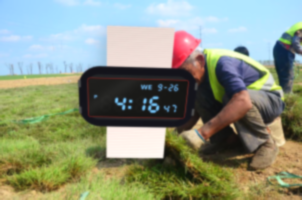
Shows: 4:16
